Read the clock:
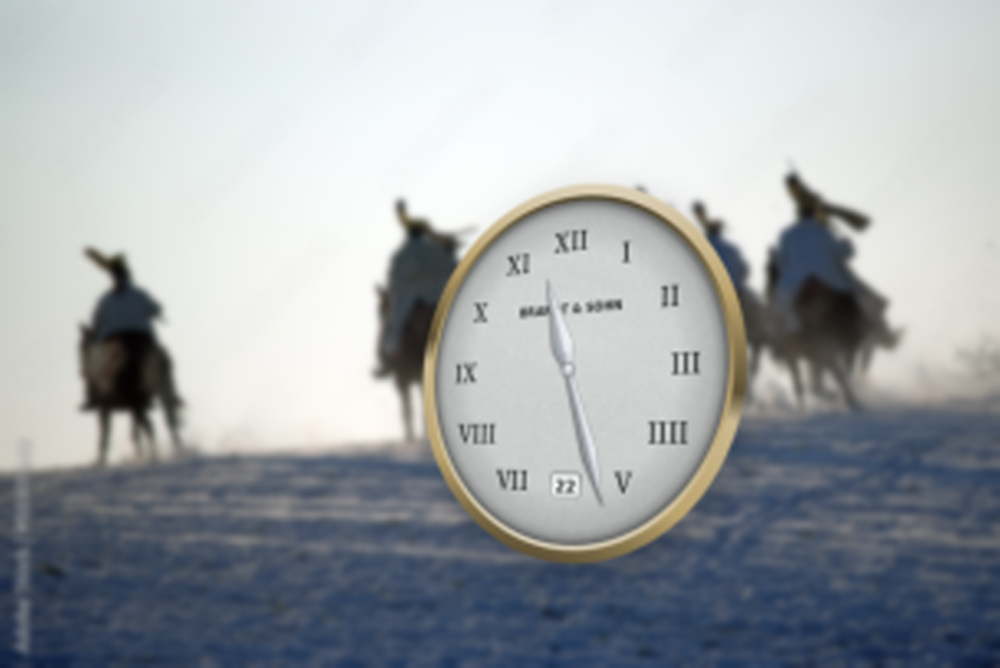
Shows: 11:27
